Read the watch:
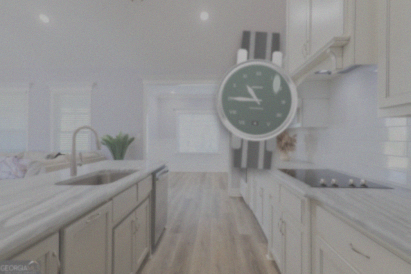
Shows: 10:45
